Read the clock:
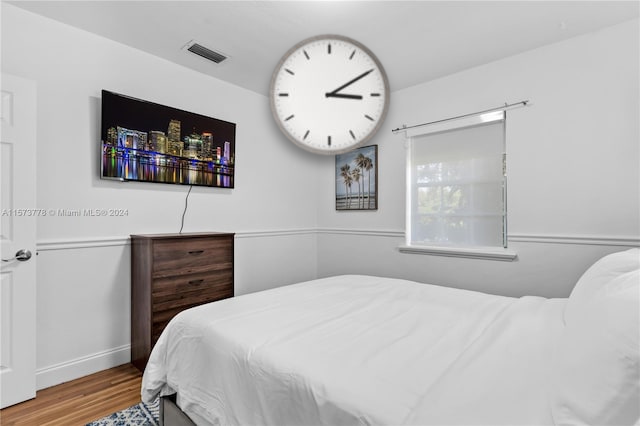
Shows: 3:10
